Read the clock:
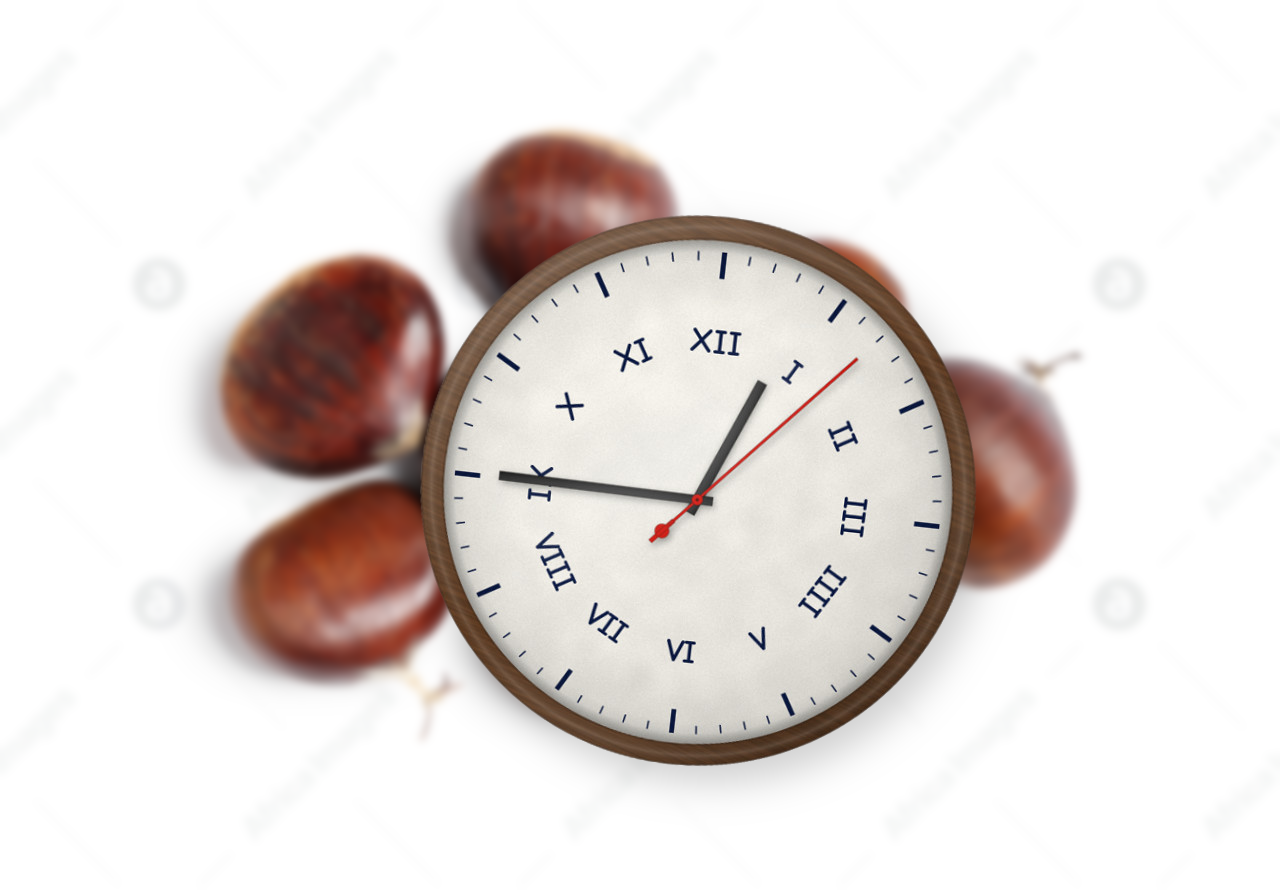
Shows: 12:45:07
